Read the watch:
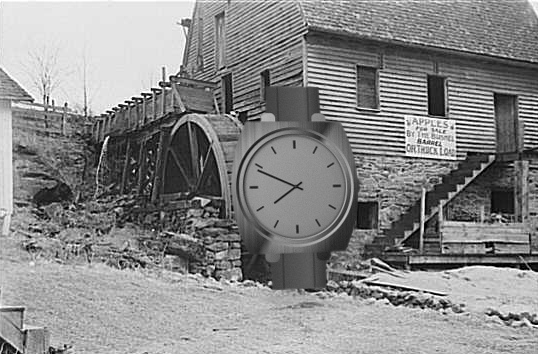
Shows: 7:49
